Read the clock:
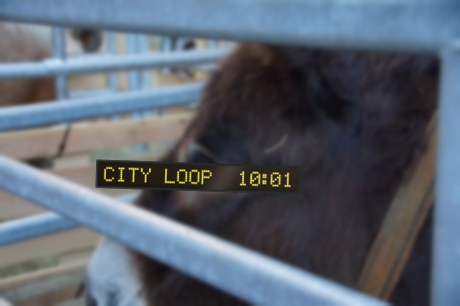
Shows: 10:01
